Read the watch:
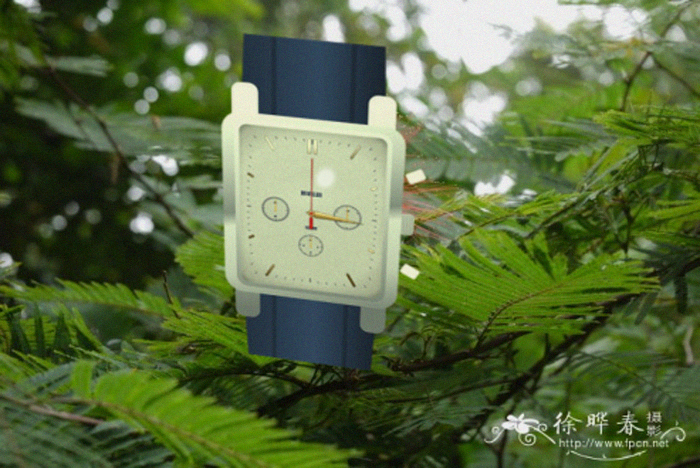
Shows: 3:16
